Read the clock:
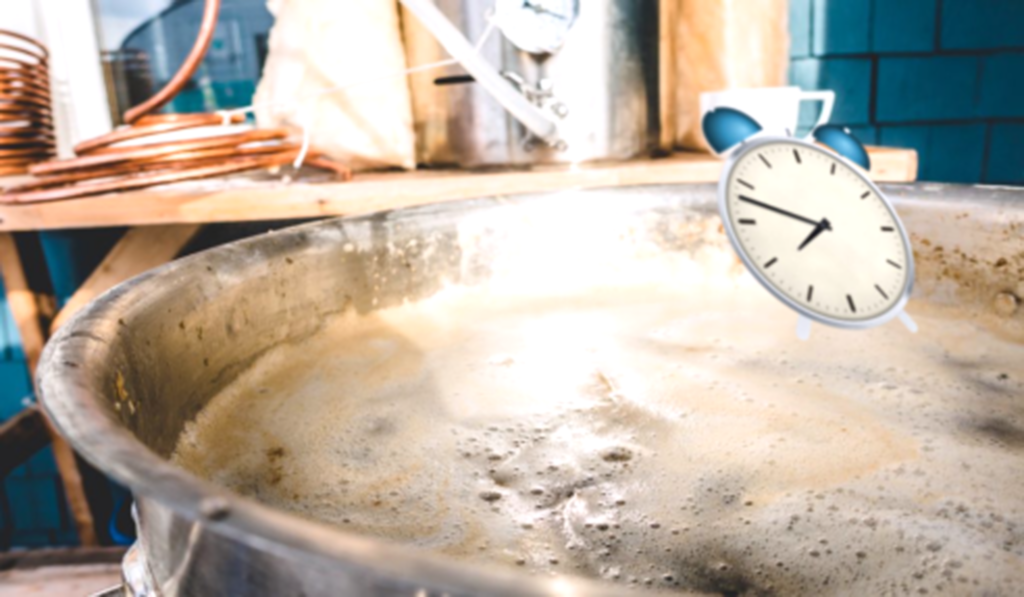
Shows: 7:48
